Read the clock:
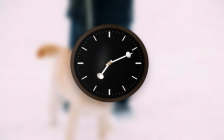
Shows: 7:11
